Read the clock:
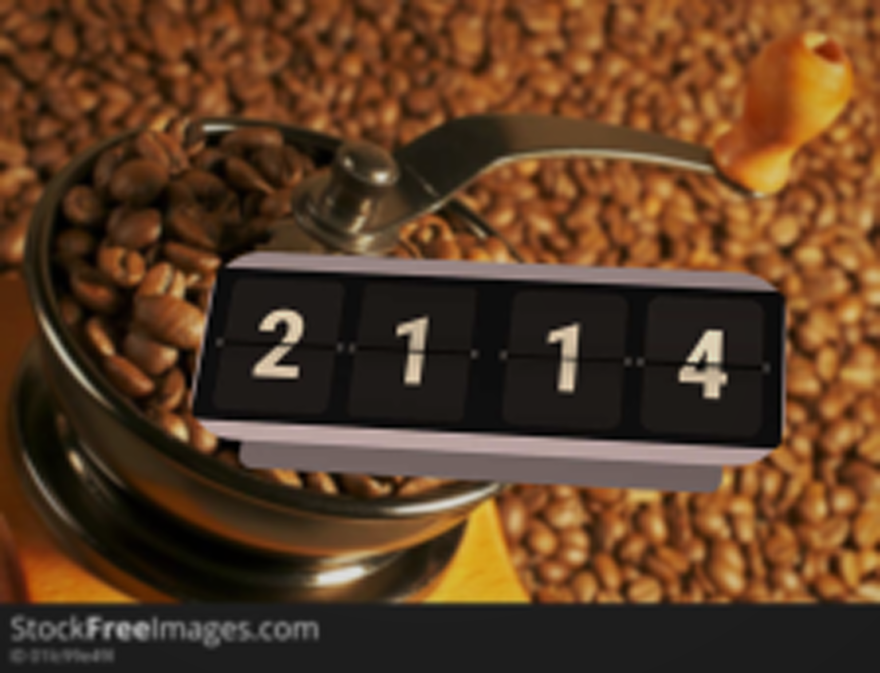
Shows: 21:14
